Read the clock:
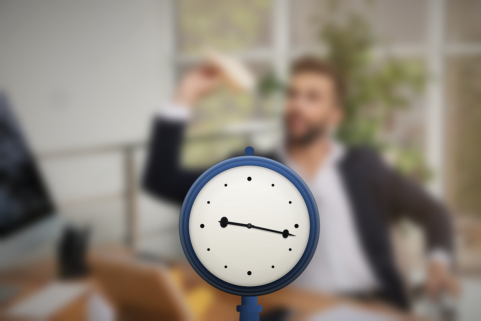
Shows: 9:17
